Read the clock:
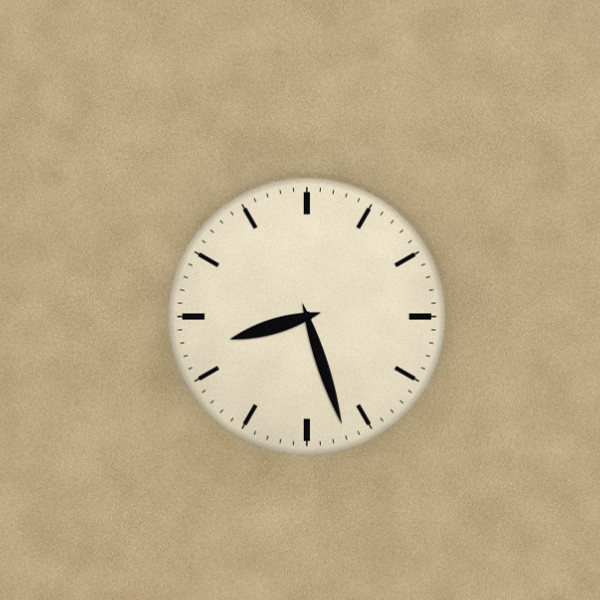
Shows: 8:27
